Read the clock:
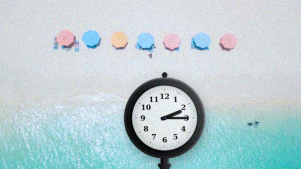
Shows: 2:15
